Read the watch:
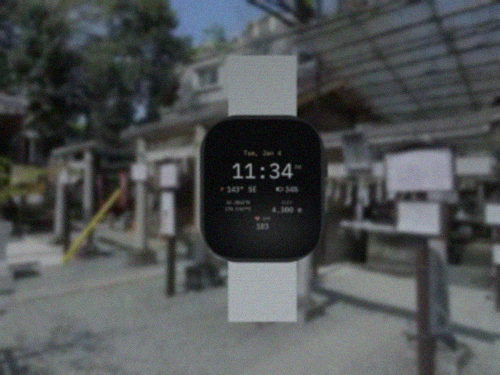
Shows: 11:34
